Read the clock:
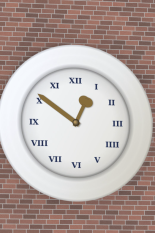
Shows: 12:51
